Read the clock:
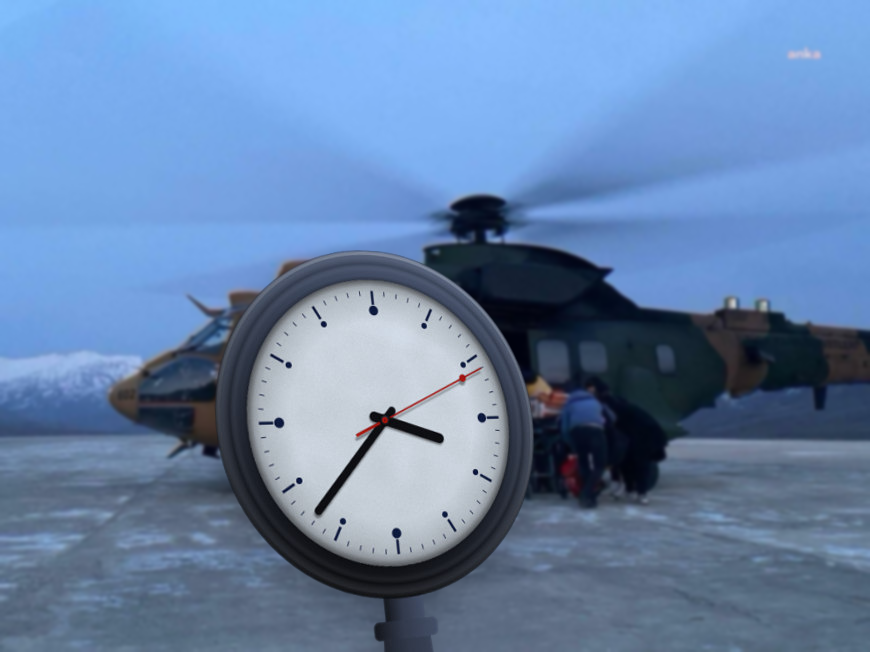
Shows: 3:37:11
